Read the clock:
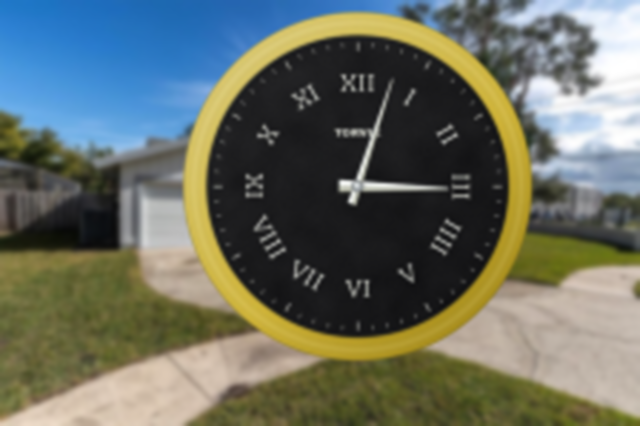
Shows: 3:03
